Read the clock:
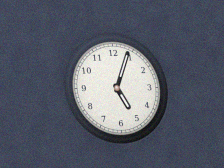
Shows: 5:04
